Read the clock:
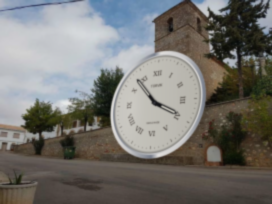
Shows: 3:53
